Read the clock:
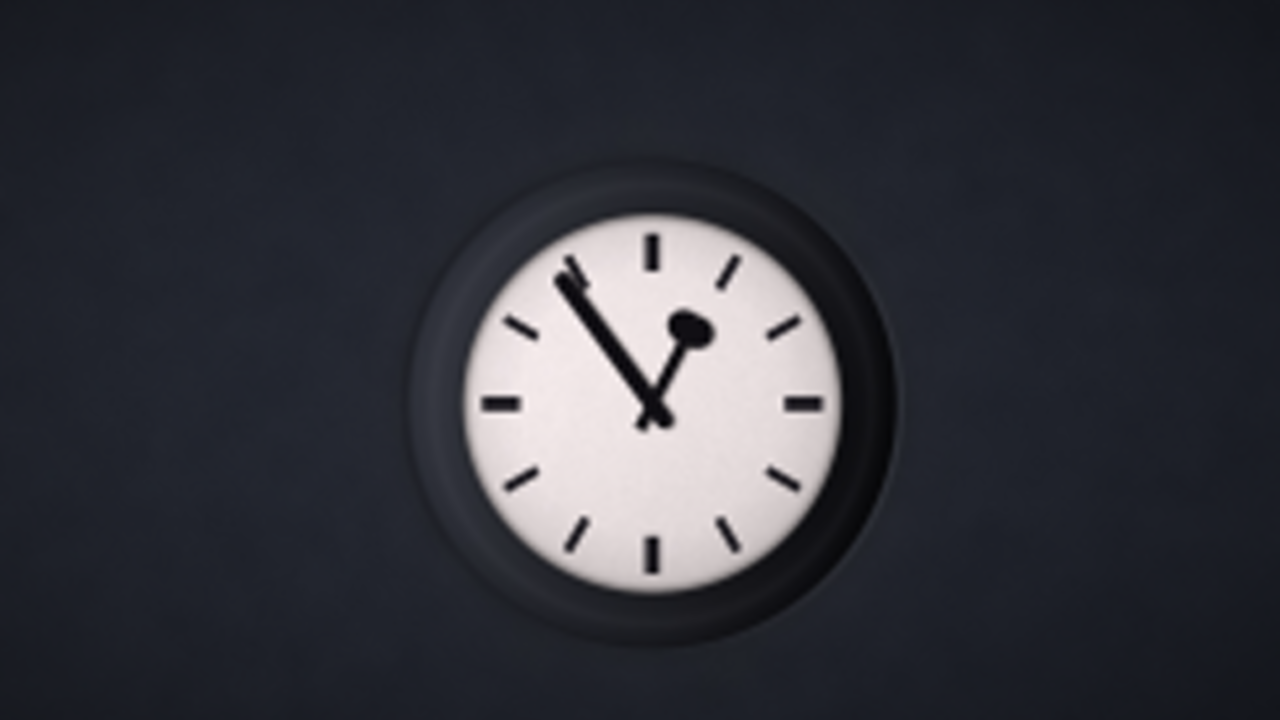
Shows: 12:54
